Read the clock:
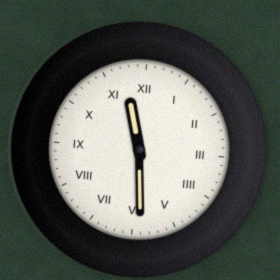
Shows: 11:29
